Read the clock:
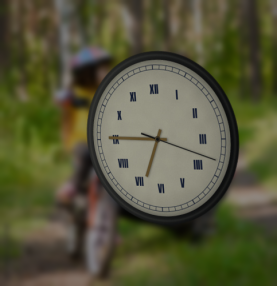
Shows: 6:45:18
